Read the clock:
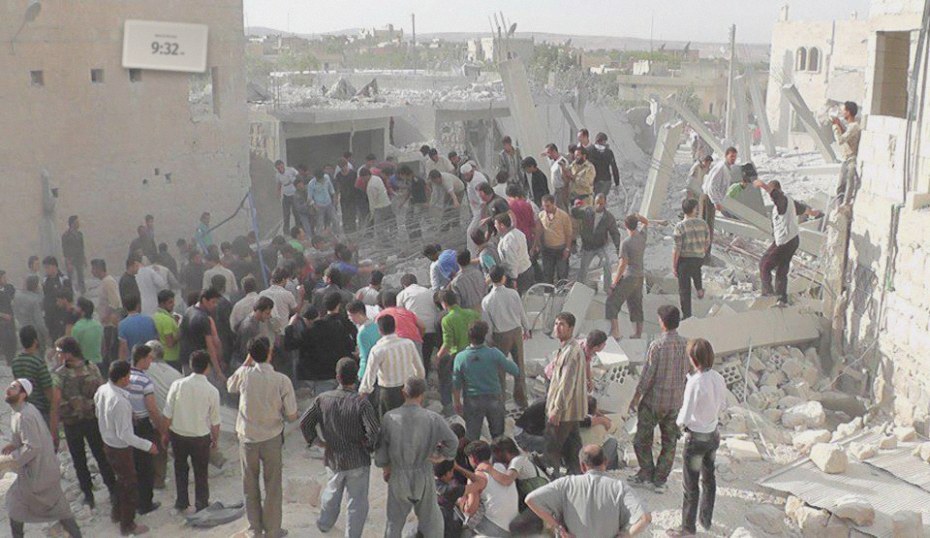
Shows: 9:32
